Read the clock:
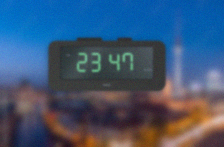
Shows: 23:47
